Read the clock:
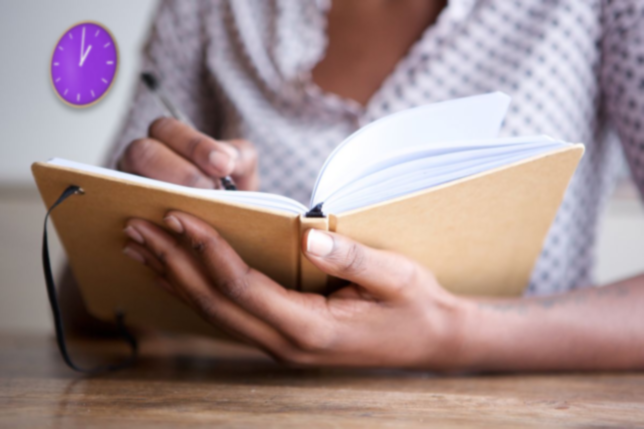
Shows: 1:00
